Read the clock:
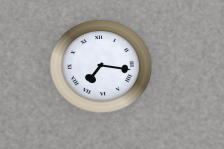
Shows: 7:17
